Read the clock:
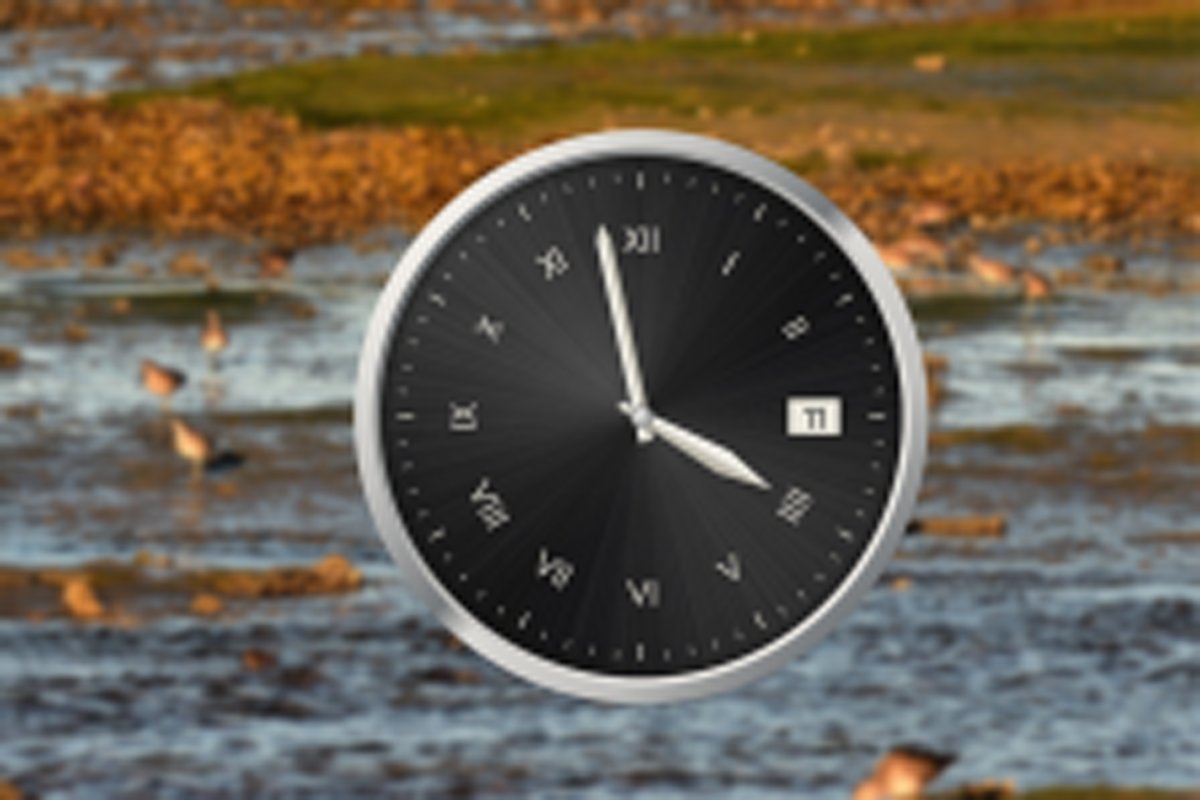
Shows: 3:58
